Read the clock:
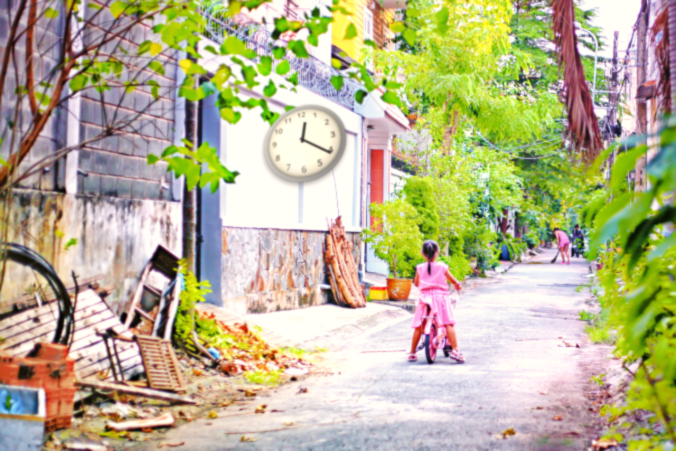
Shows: 12:21
